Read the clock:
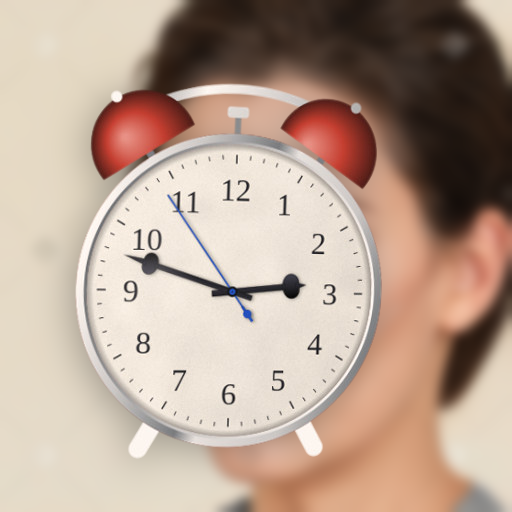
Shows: 2:47:54
